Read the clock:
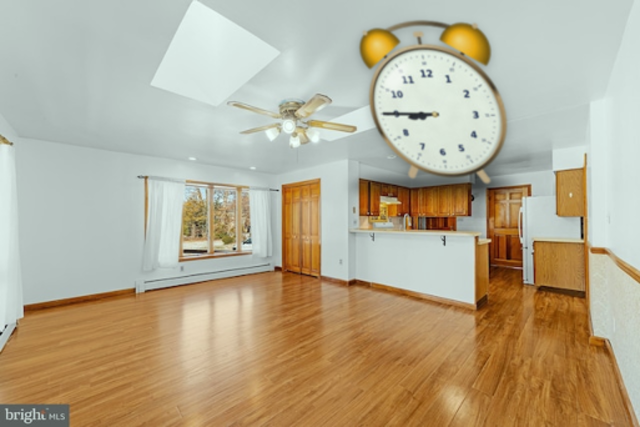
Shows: 8:45
